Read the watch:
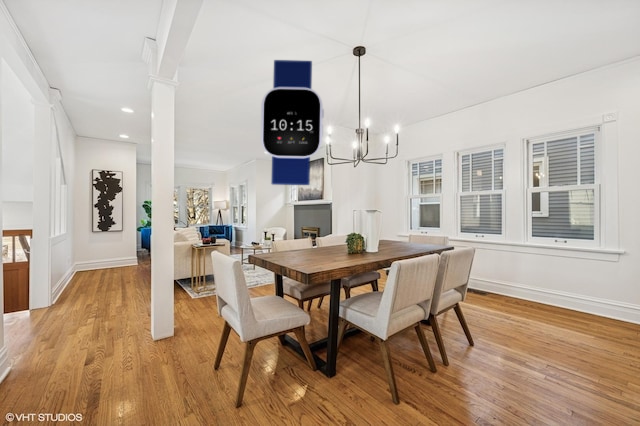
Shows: 10:15
